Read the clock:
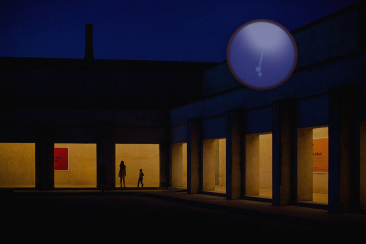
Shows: 6:31
